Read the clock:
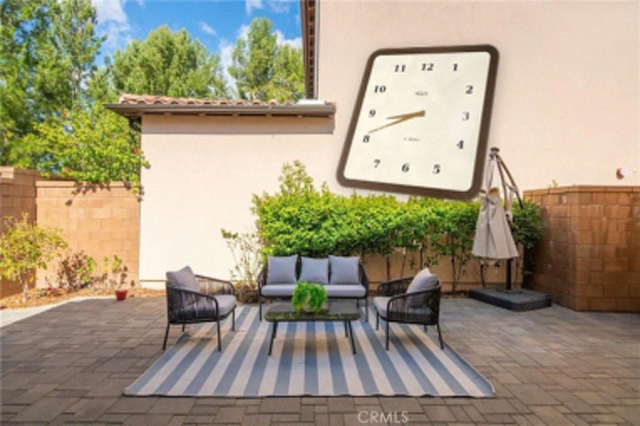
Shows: 8:41
